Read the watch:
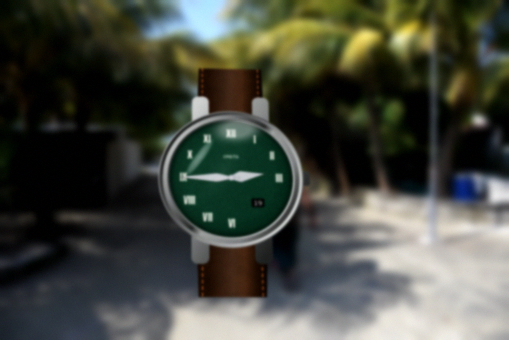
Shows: 2:45
